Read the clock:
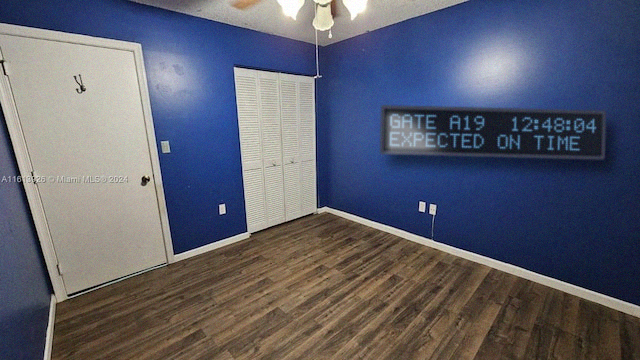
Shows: 12:48:04
